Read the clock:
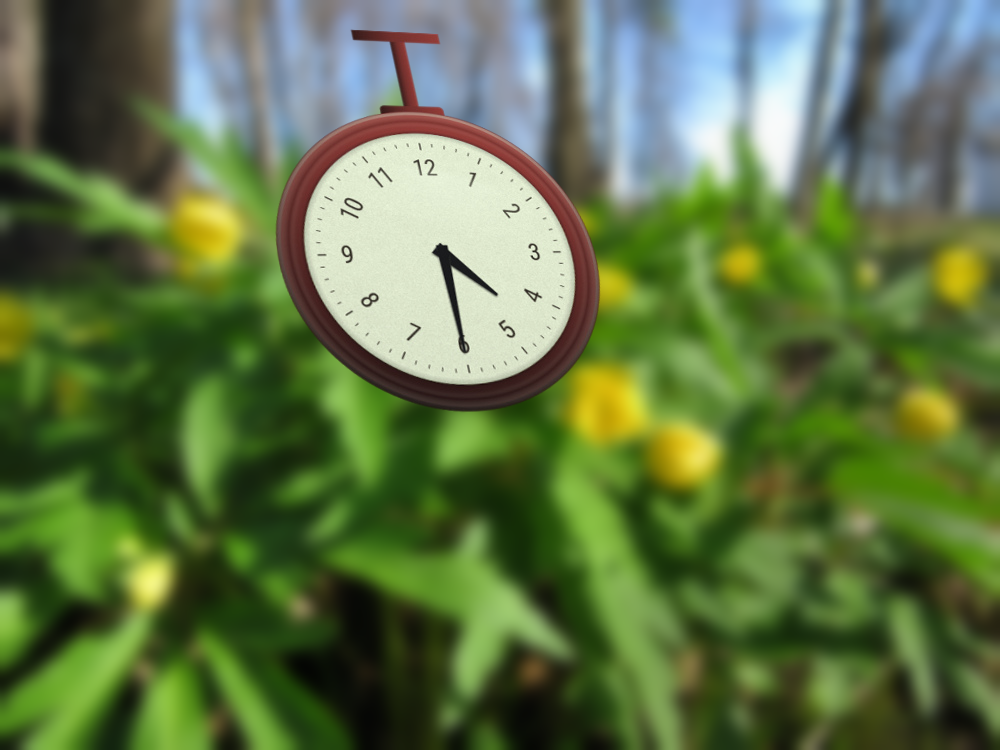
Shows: 4:30
